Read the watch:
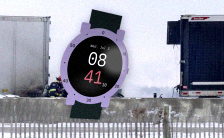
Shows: 8:41
